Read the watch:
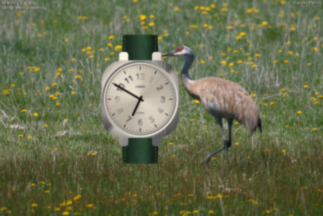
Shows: 6:50
